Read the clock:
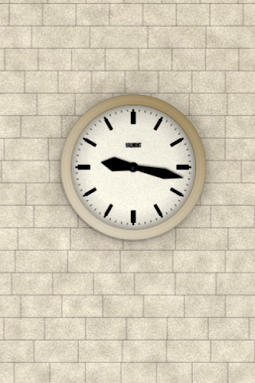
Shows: 9:17
